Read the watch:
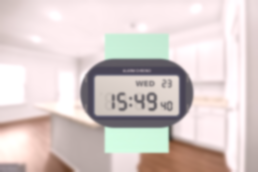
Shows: 15:49
